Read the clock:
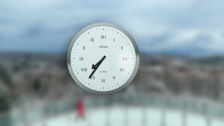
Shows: 7:36
